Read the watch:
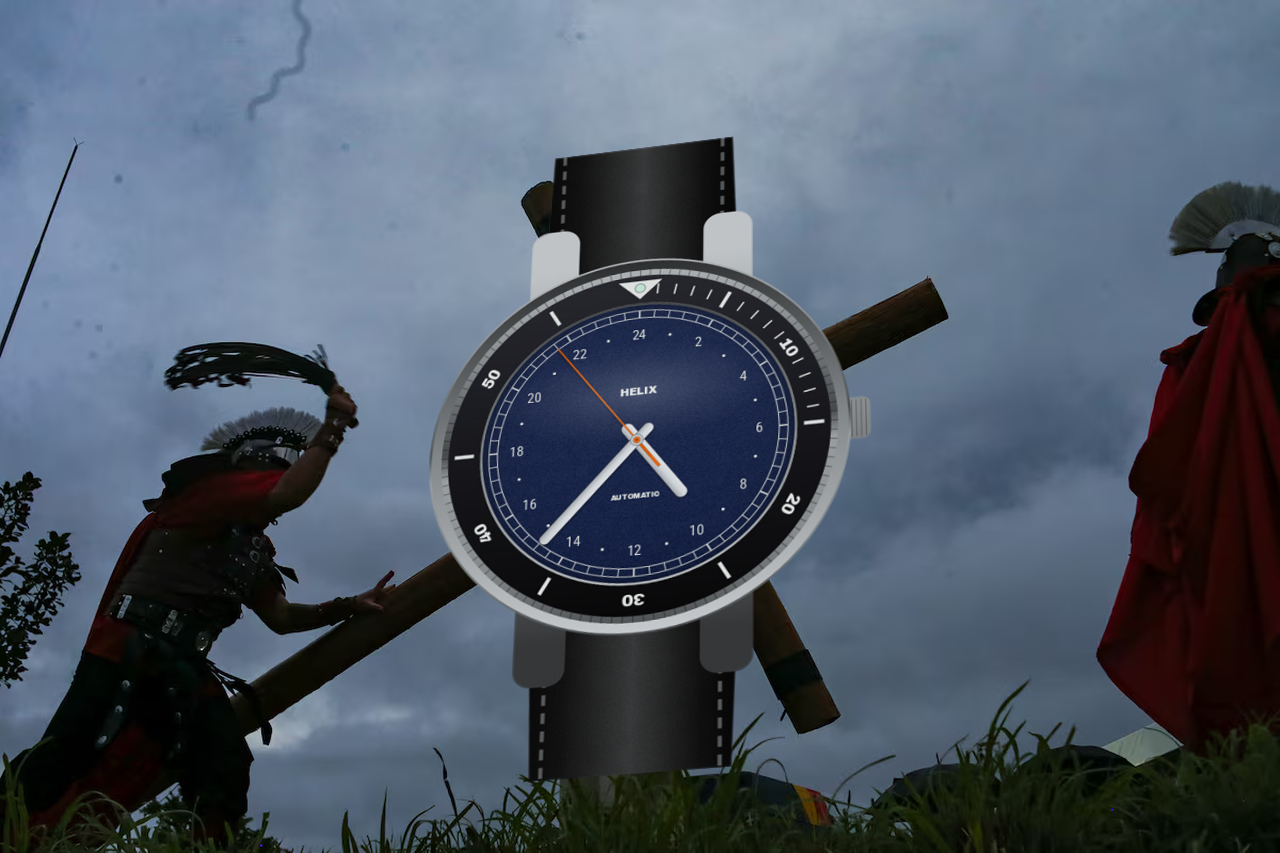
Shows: 9:36:54
